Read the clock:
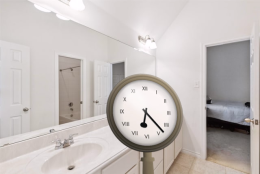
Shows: 6:23
